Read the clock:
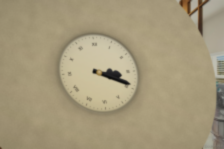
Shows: 3:19
